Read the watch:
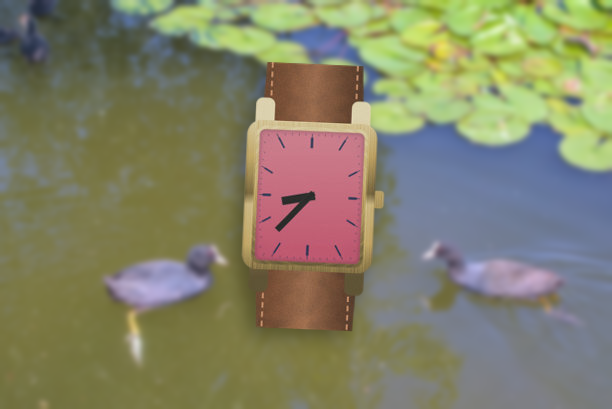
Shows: 8:37
